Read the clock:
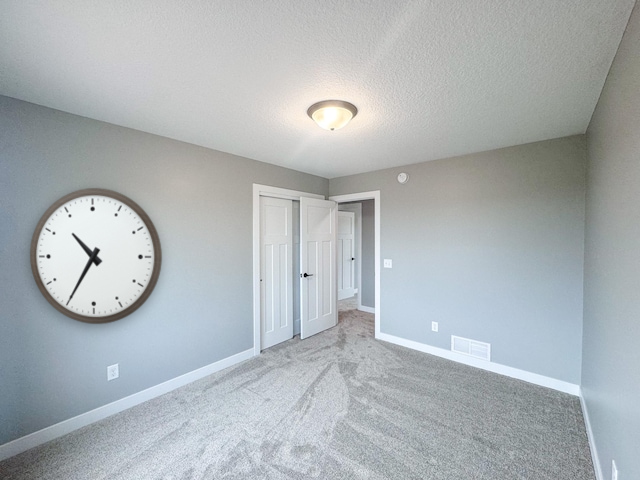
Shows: 10:35
